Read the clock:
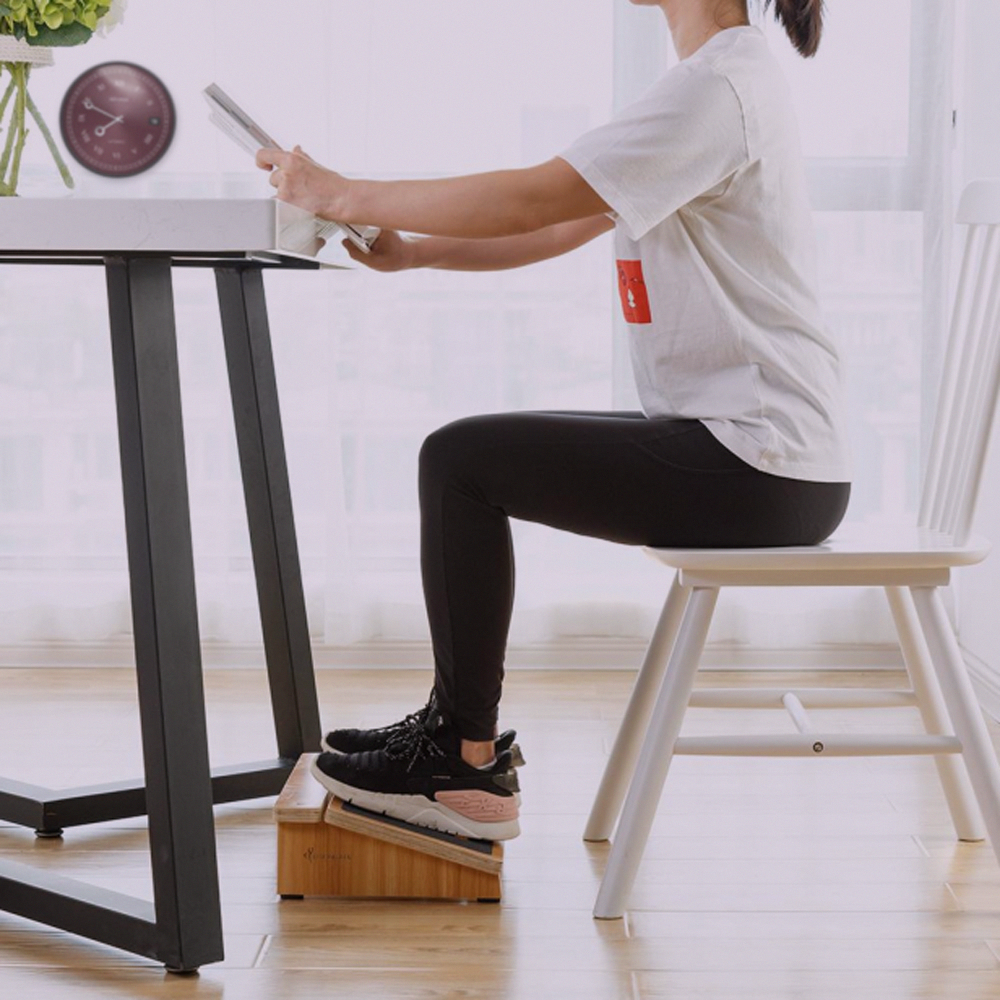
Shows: 7:49
